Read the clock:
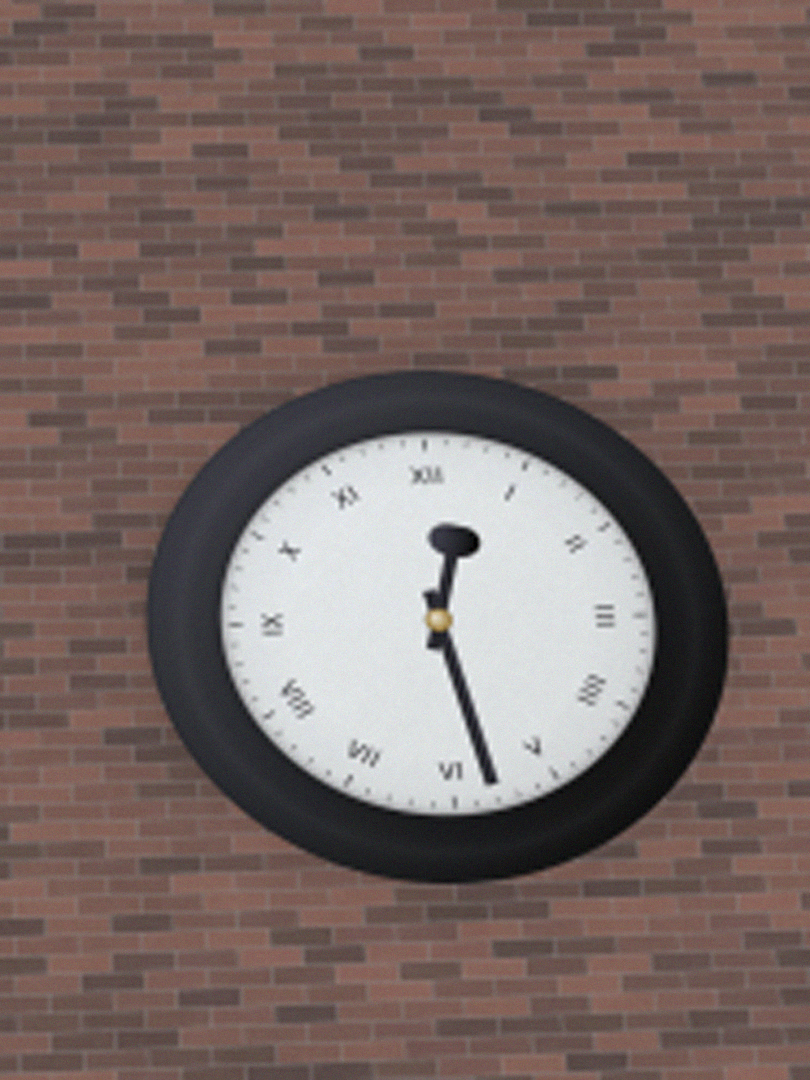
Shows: 12:28
